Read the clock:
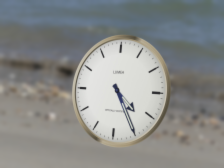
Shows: 4:25
